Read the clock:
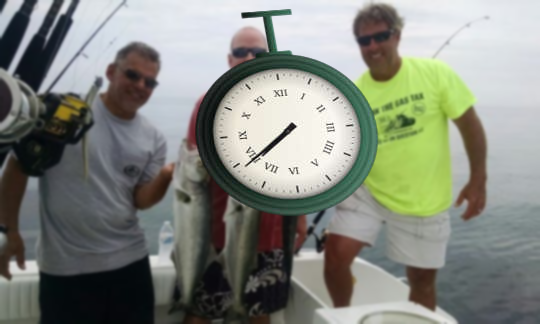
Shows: 7:39
